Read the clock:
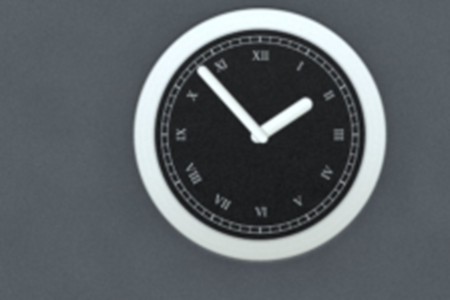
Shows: 1:53
